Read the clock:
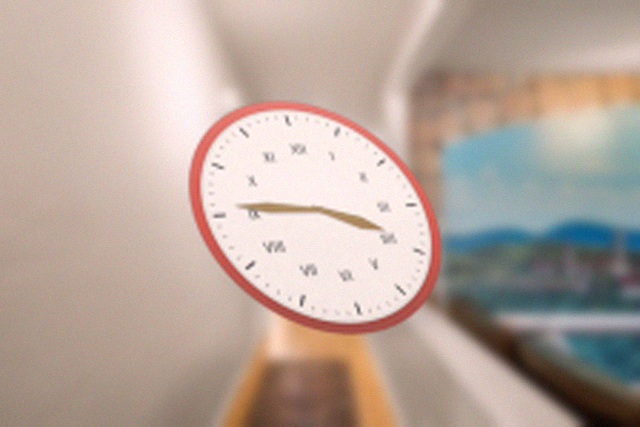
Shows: 3:46
